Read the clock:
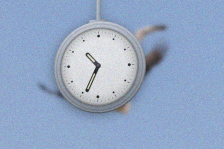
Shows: 10:34
